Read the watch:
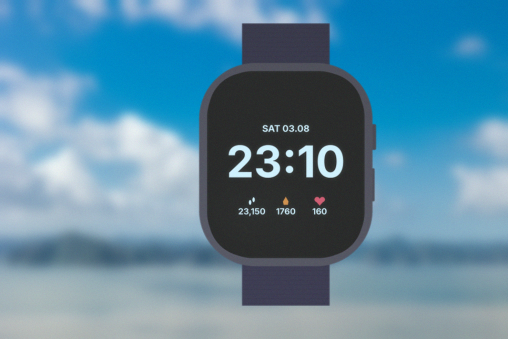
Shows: 23:10
